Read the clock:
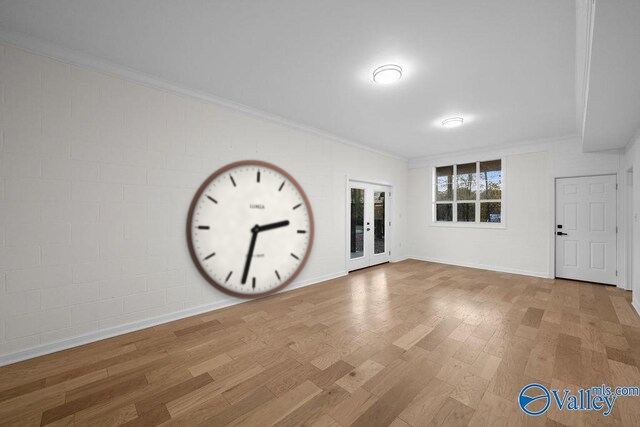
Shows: 2:32
